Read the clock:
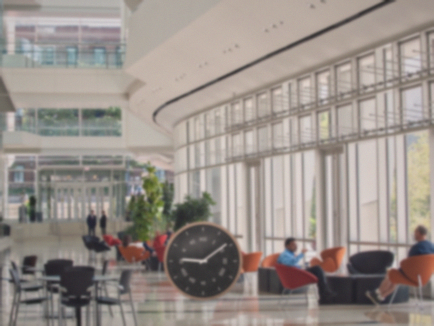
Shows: 9:09
